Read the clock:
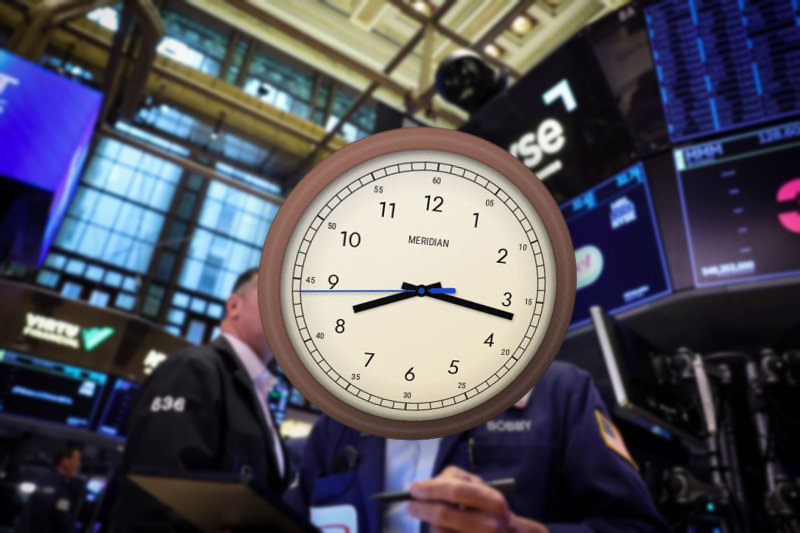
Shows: 8:16:44
